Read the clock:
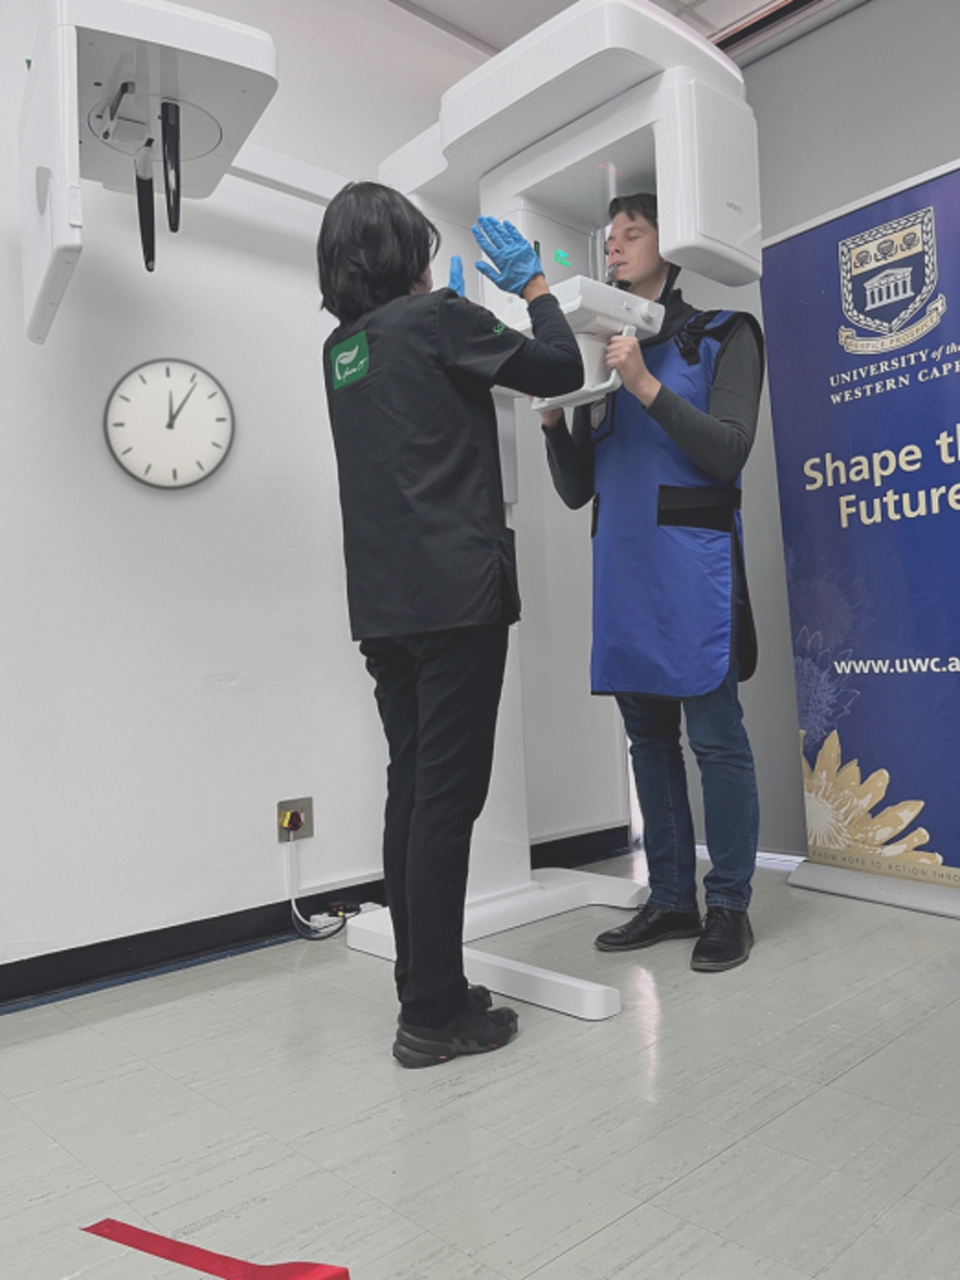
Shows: 12:06
